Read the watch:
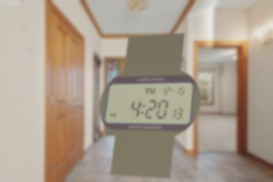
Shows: 4:20
